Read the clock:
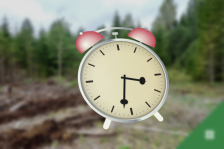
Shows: 3:32
